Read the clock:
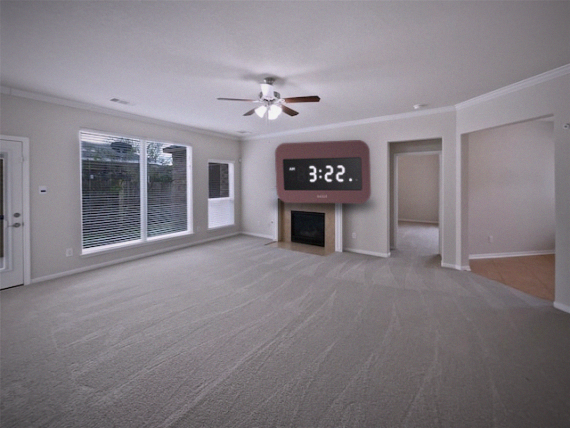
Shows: 3:22
